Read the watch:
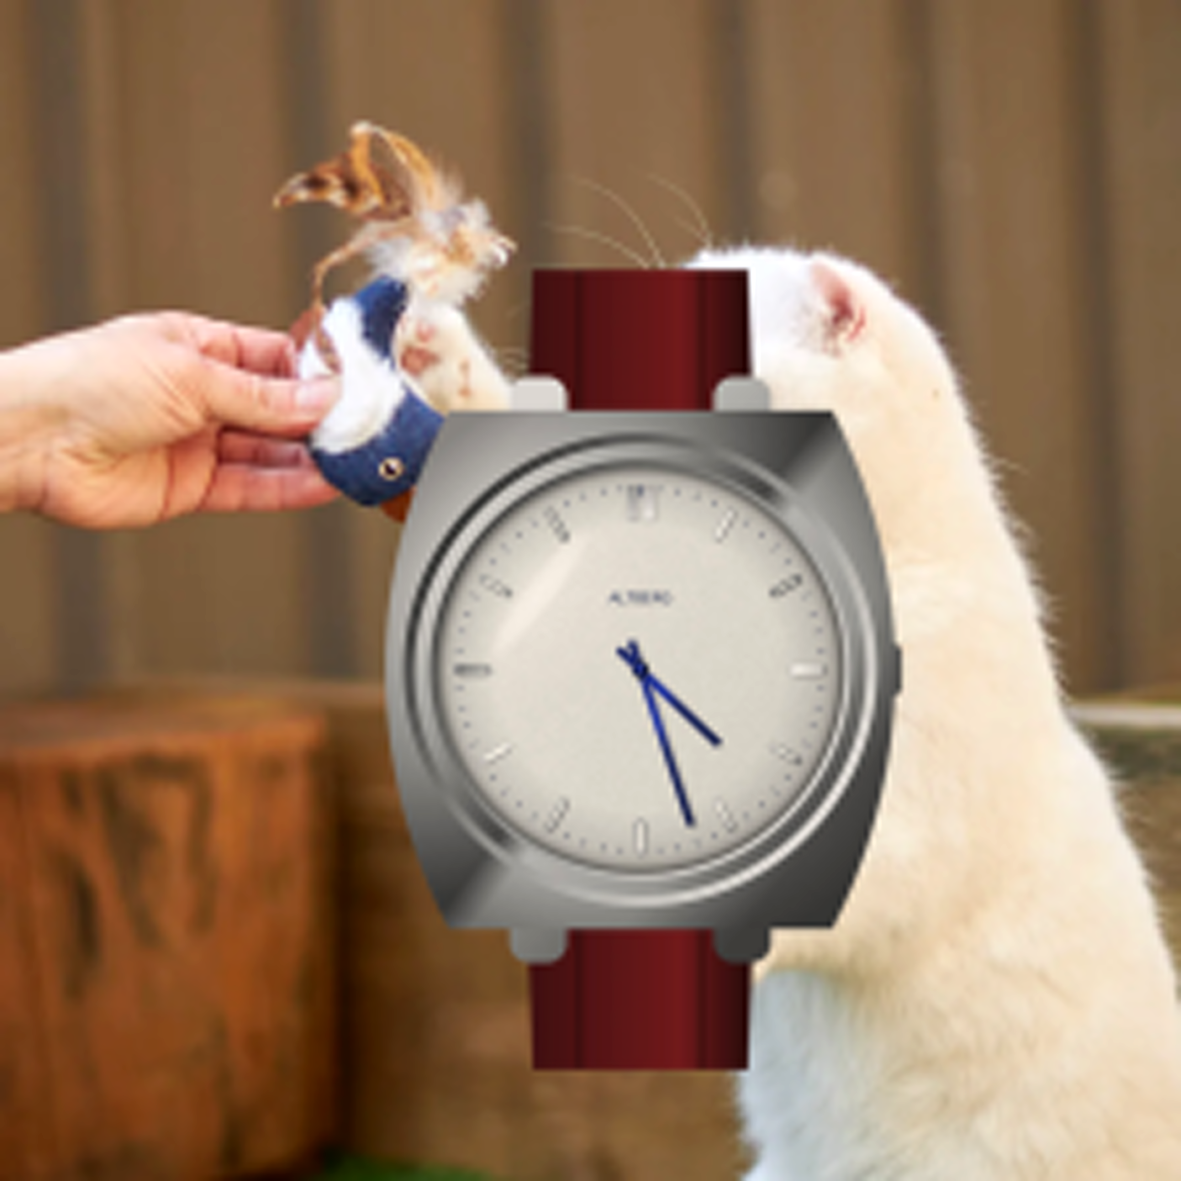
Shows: 4:27
